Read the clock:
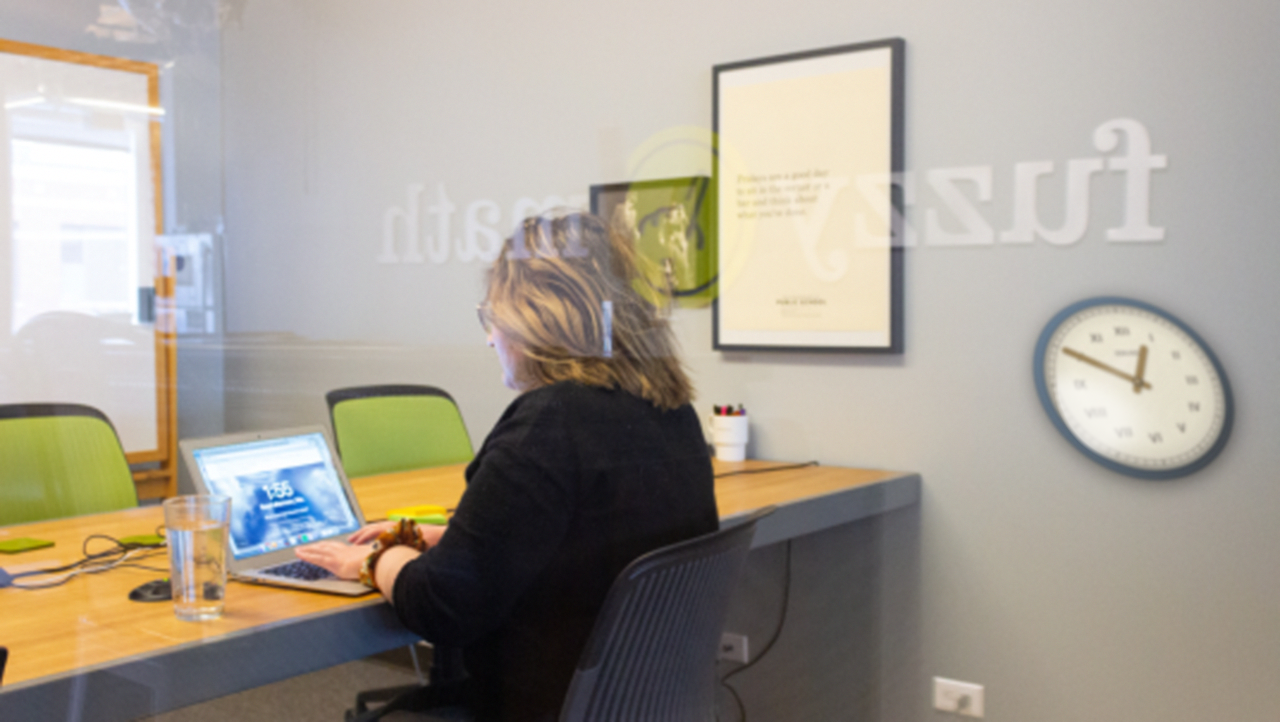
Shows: 12:50
